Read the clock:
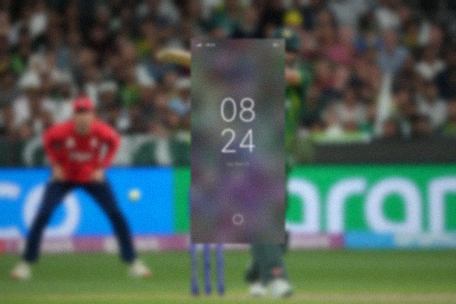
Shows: 8:24
